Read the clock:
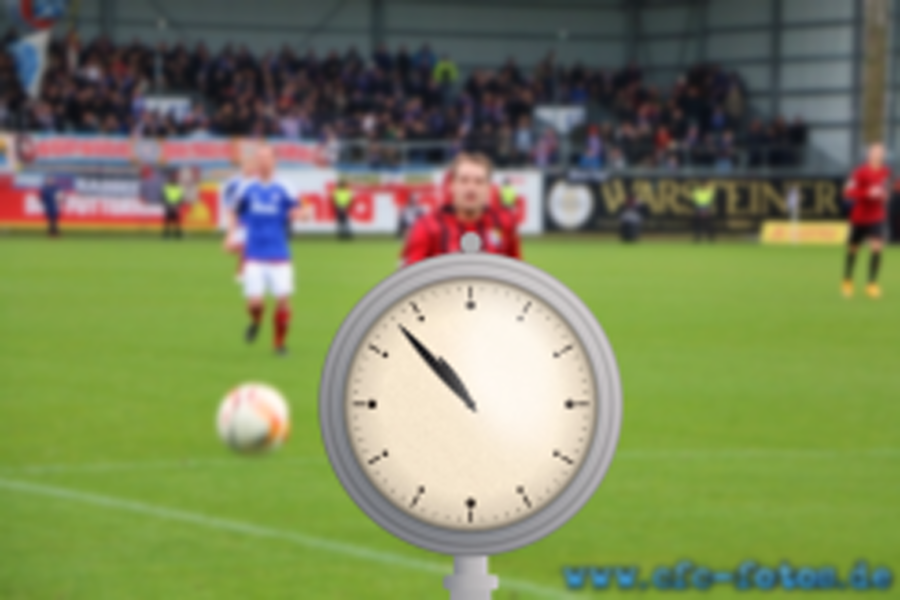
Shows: 10:53
